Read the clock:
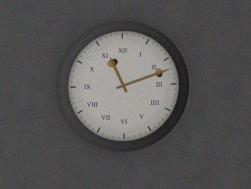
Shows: 11:12
